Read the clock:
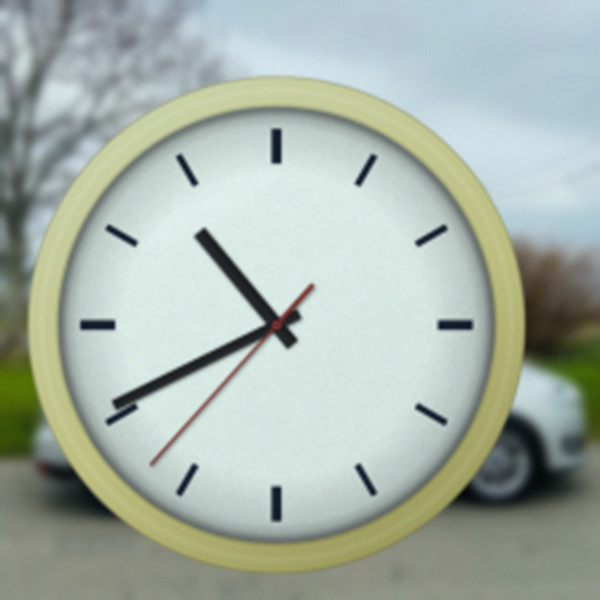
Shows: 10:40:37
